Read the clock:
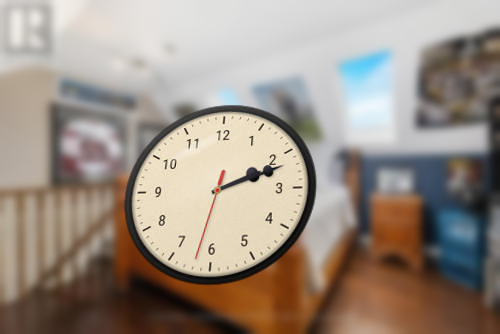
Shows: 2:11:32
